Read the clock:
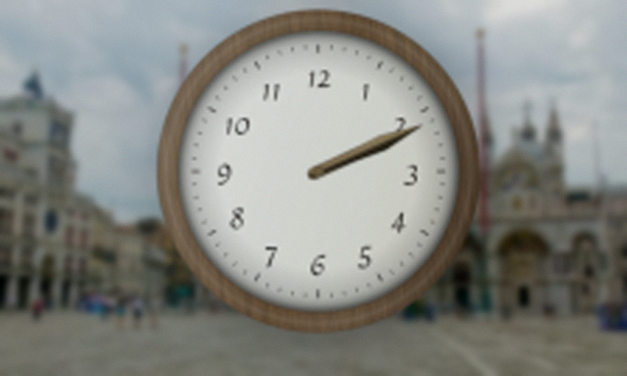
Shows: 2:11
